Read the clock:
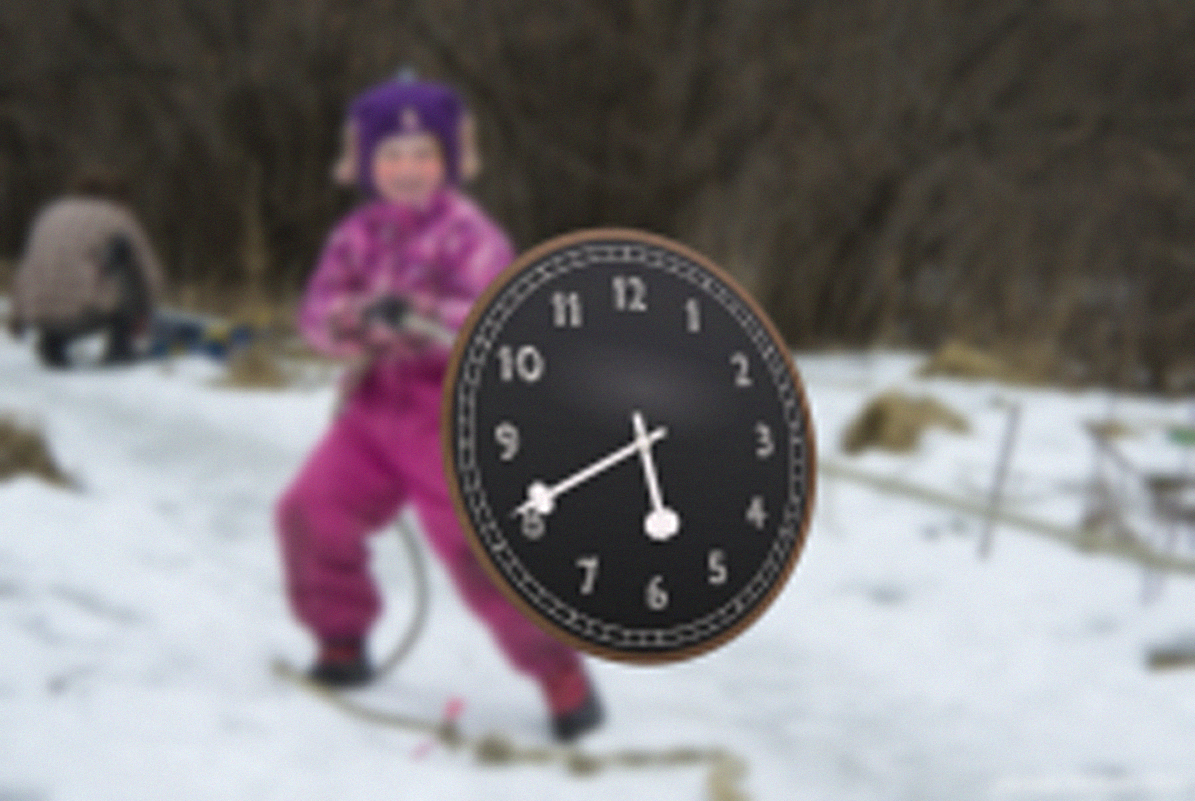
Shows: 5:41
